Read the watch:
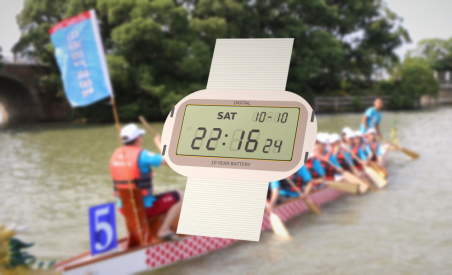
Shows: 22:16:24
